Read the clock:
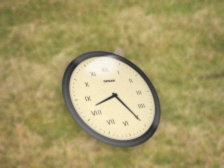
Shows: 8:25
